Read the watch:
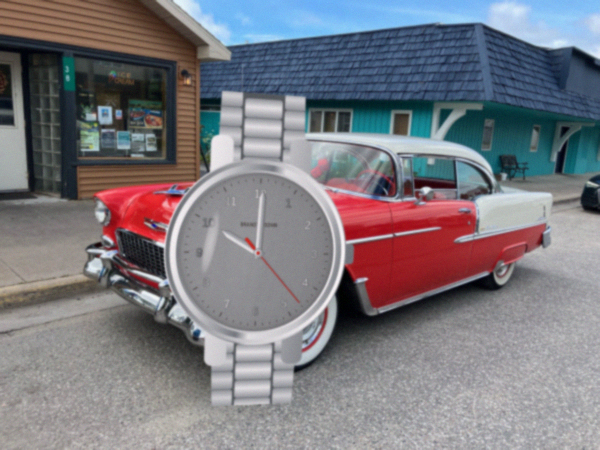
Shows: 10:00:23
